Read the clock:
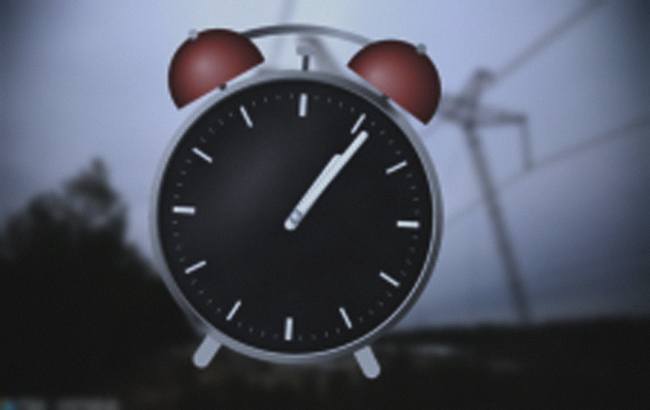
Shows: 1:06
